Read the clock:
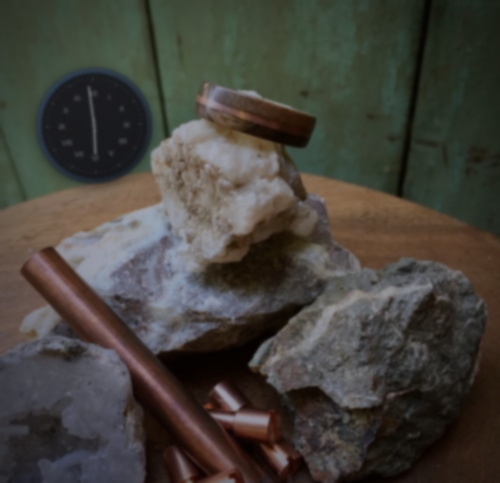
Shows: 5:59
